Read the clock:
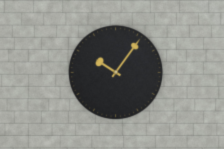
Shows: 10:06
